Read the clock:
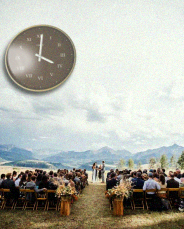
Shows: 4:01
